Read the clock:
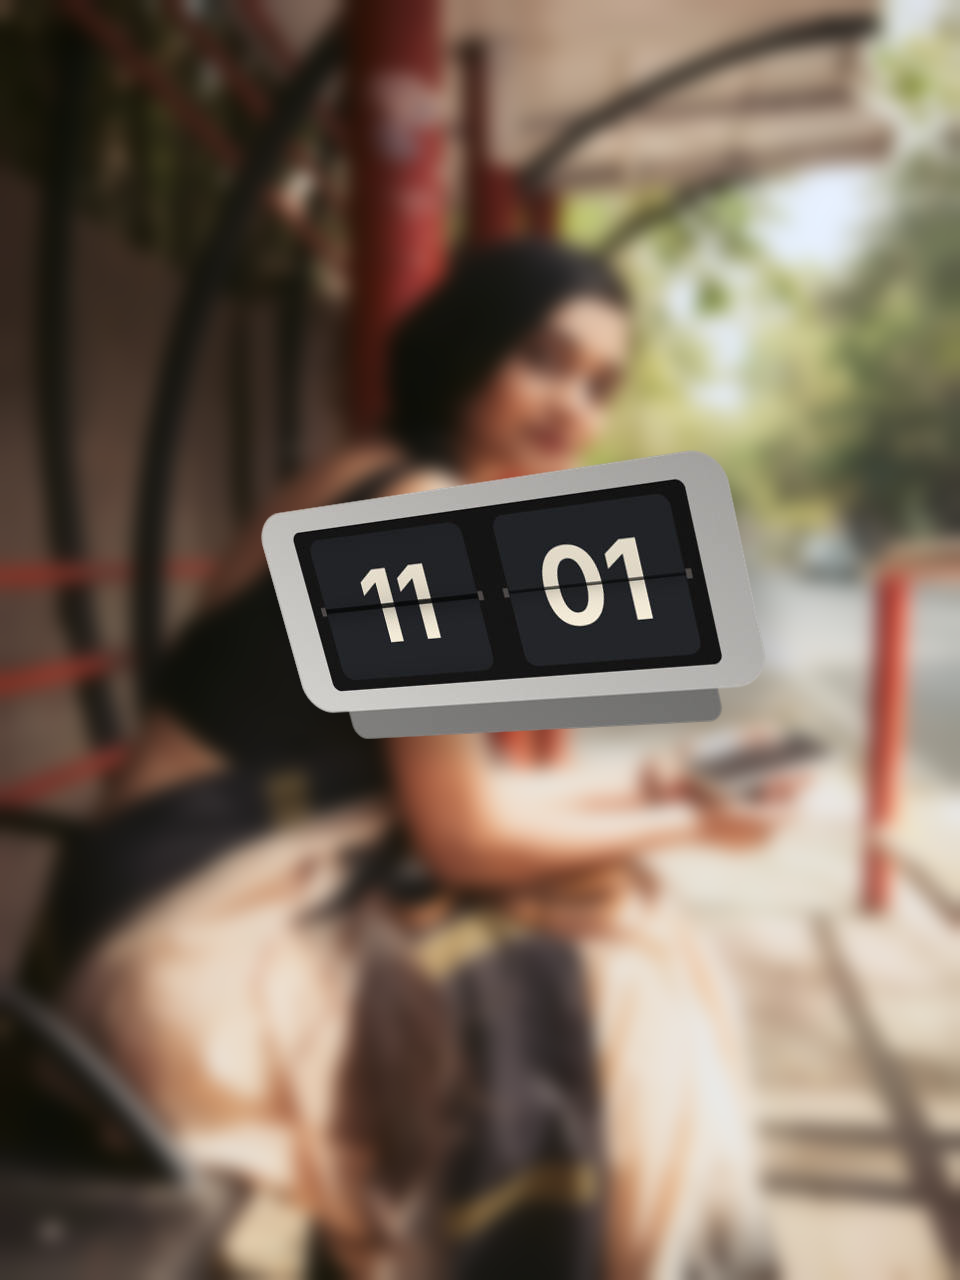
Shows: 11:01
